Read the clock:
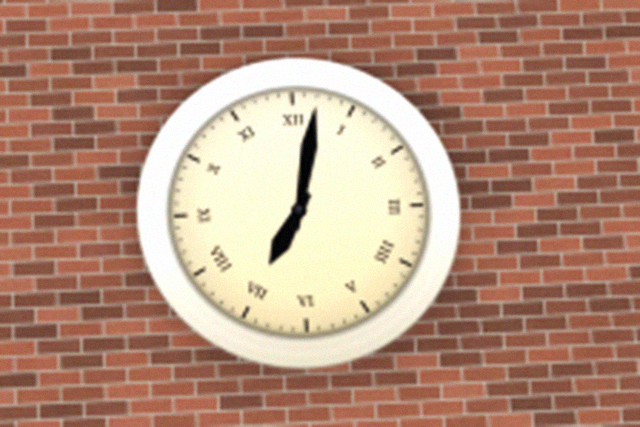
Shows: 7:02
